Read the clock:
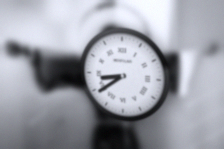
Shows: 8:39
